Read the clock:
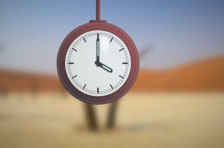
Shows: 4:00
